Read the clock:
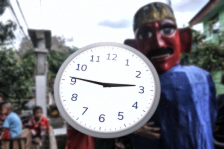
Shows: 2:46
